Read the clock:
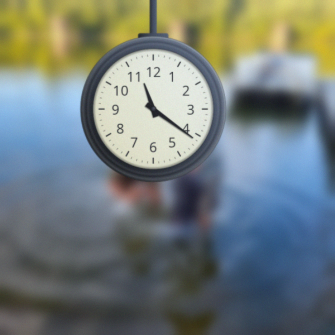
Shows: 11:21
